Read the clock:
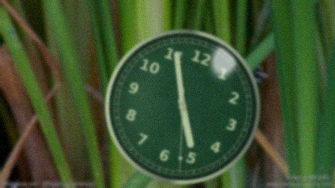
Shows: 4:55:27
